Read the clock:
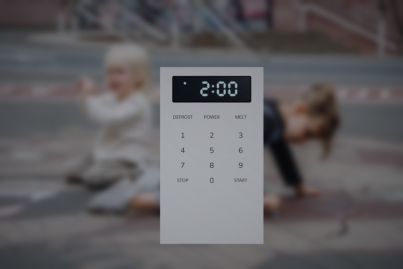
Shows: 2:00
